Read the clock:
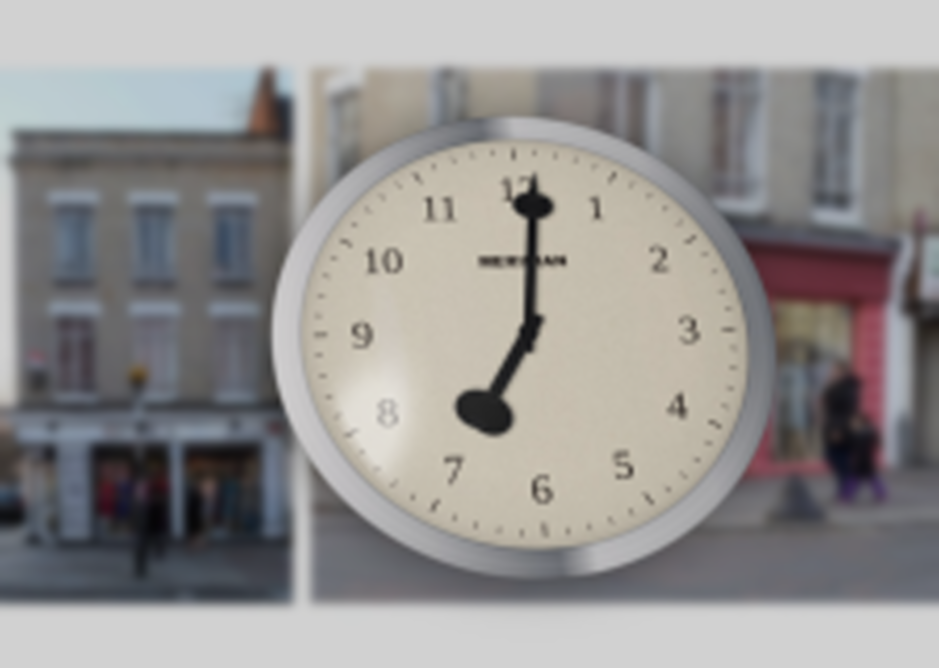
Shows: 7:01
